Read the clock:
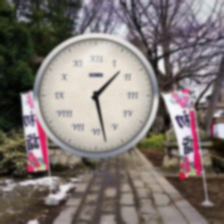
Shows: 1:28
